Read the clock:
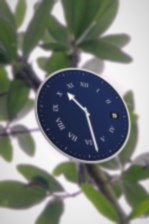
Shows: 10:28
